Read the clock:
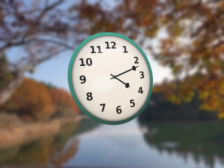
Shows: 4:12
